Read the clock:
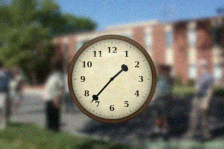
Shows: 1:37
